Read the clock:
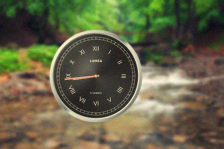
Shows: 8:44
